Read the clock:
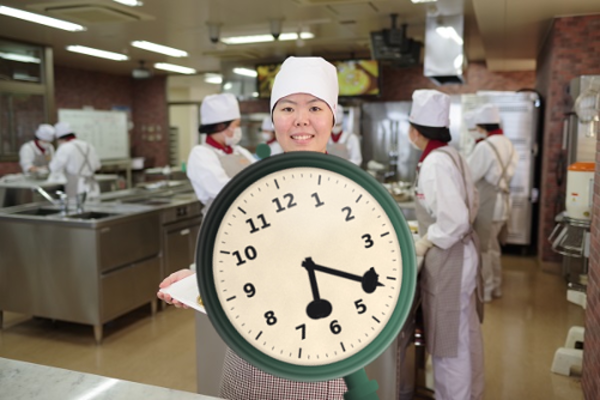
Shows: 6:21
